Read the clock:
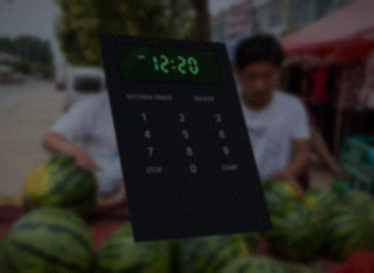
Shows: 12:20
